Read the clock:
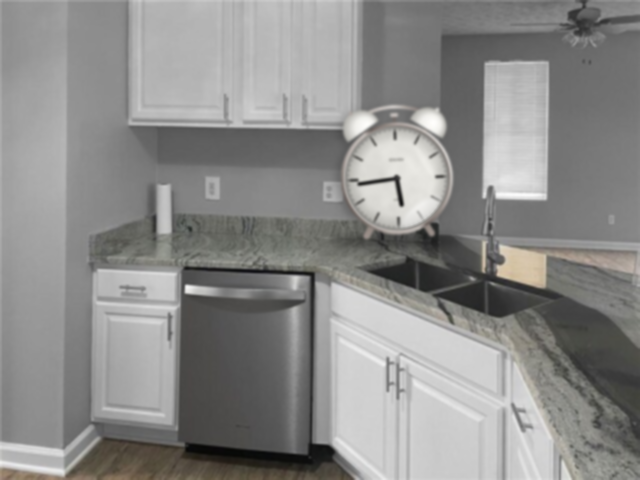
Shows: 5:44
